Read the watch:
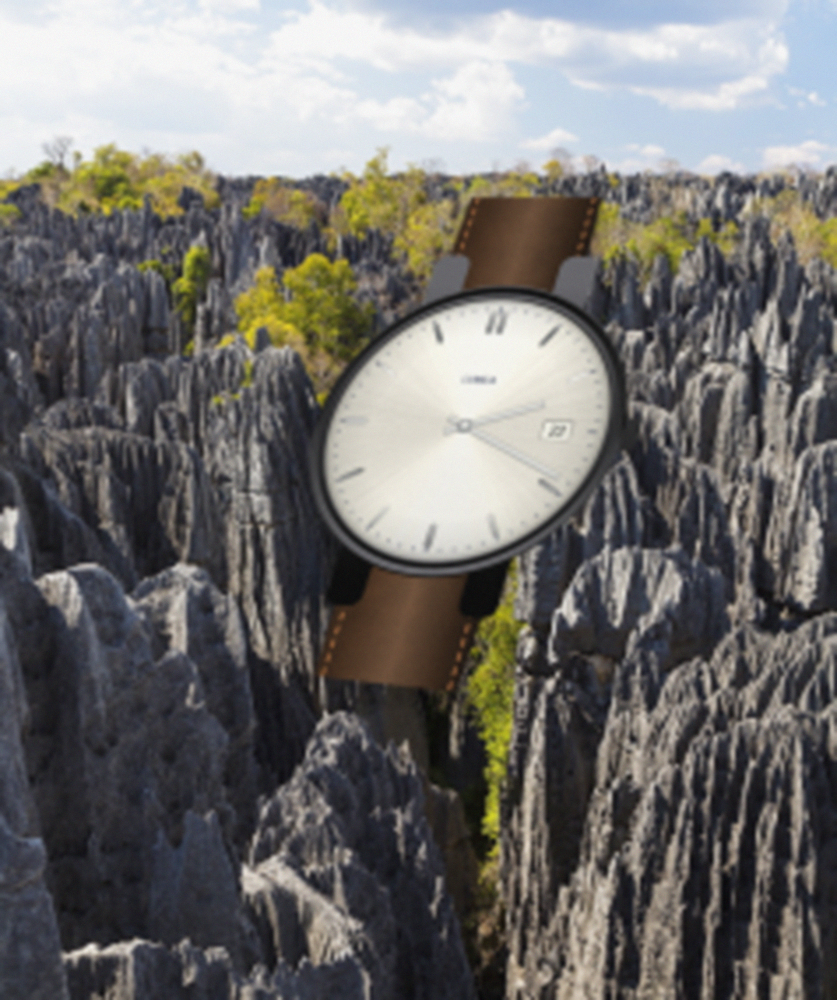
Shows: 2:19
